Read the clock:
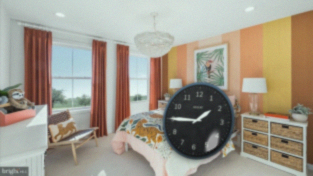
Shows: 1:45
